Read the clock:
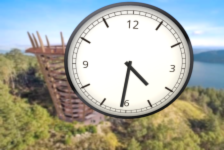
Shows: 4:31
